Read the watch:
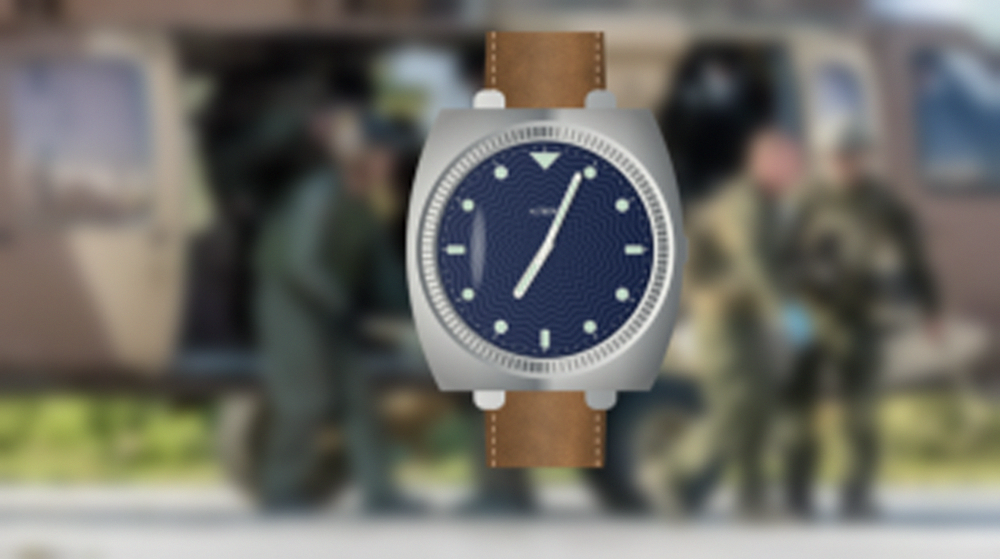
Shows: 7:04
